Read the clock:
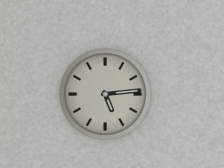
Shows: 5:14
